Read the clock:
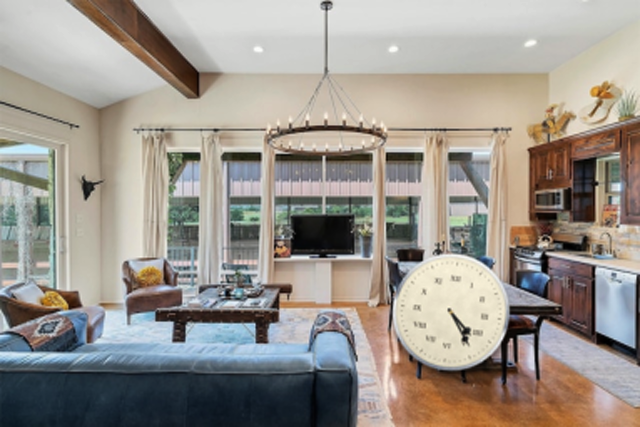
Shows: 4:24
